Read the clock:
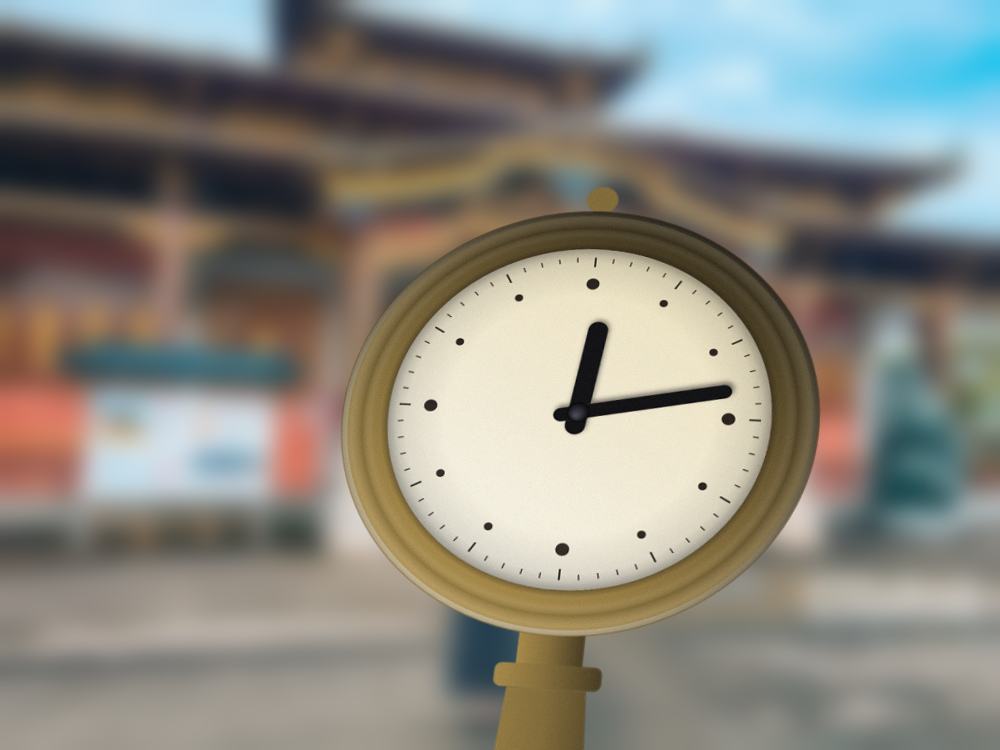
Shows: 12:13
